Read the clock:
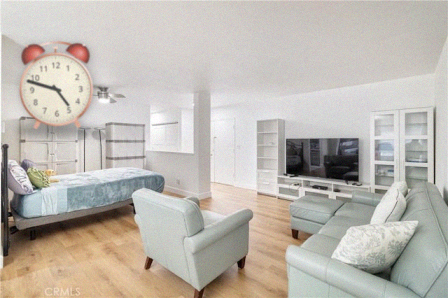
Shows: 4:48
